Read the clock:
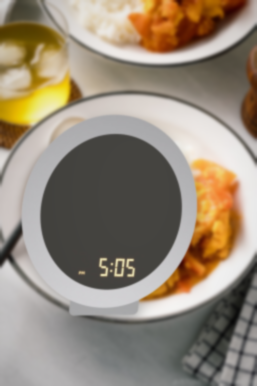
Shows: 5:05
